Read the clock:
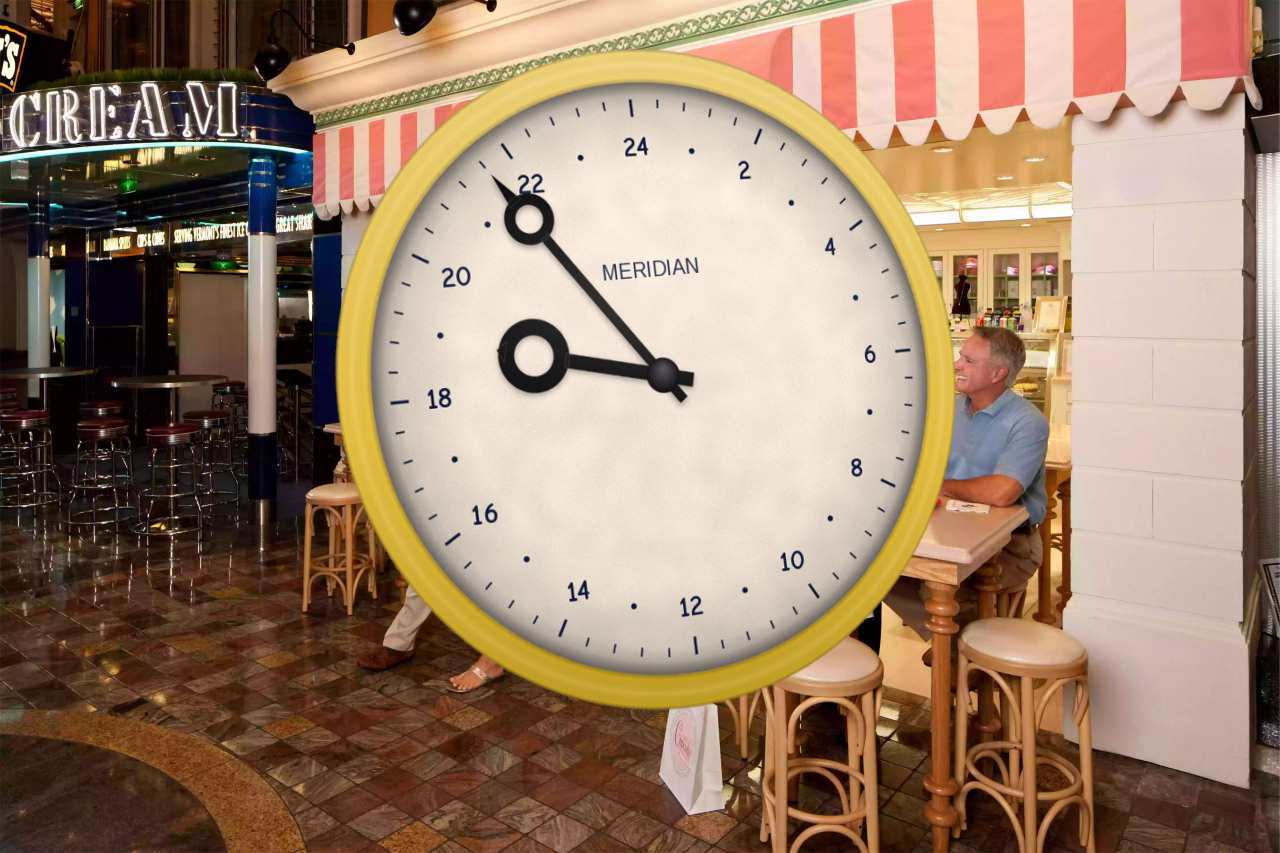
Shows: 18:54
